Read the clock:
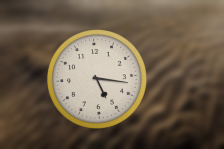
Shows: 5:17
